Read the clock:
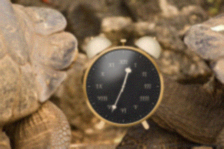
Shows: 12:34
